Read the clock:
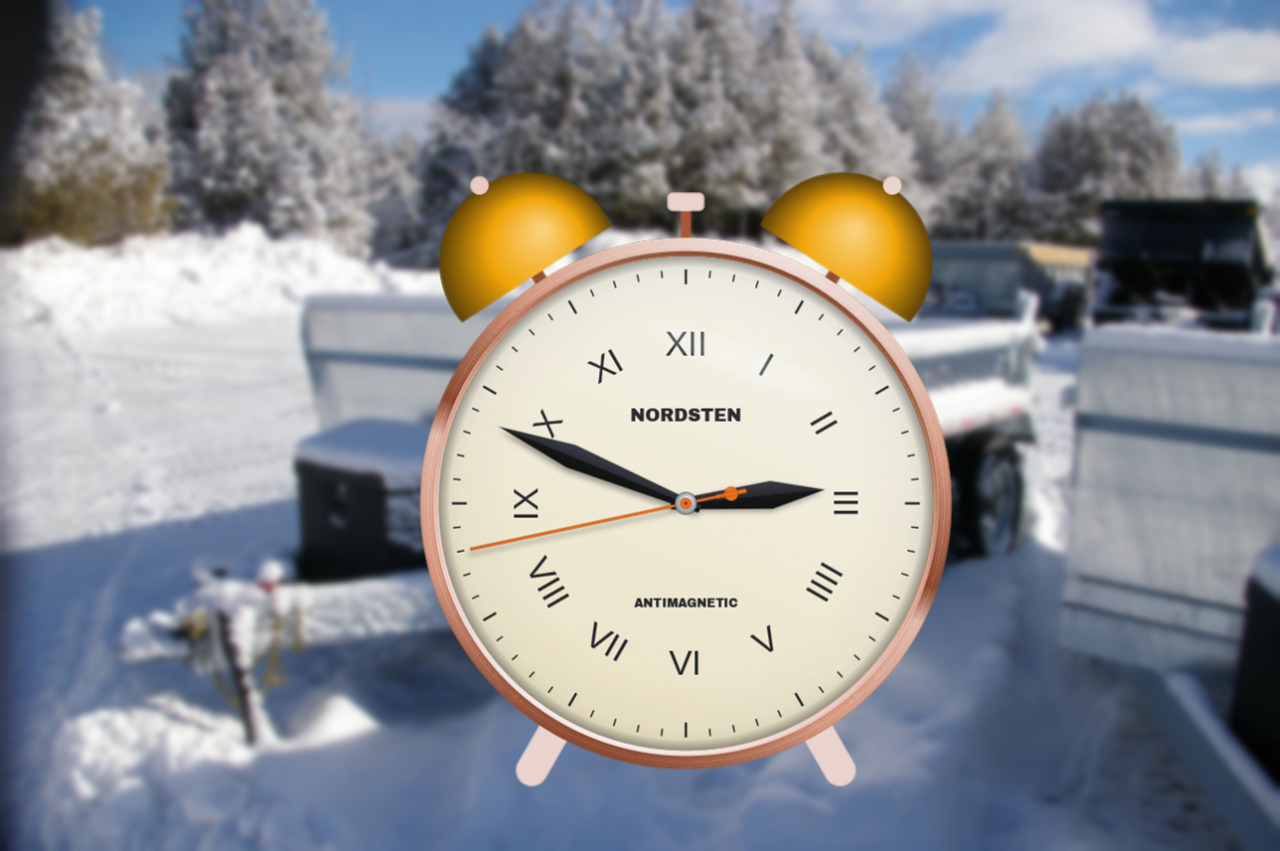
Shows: 2:48:43
